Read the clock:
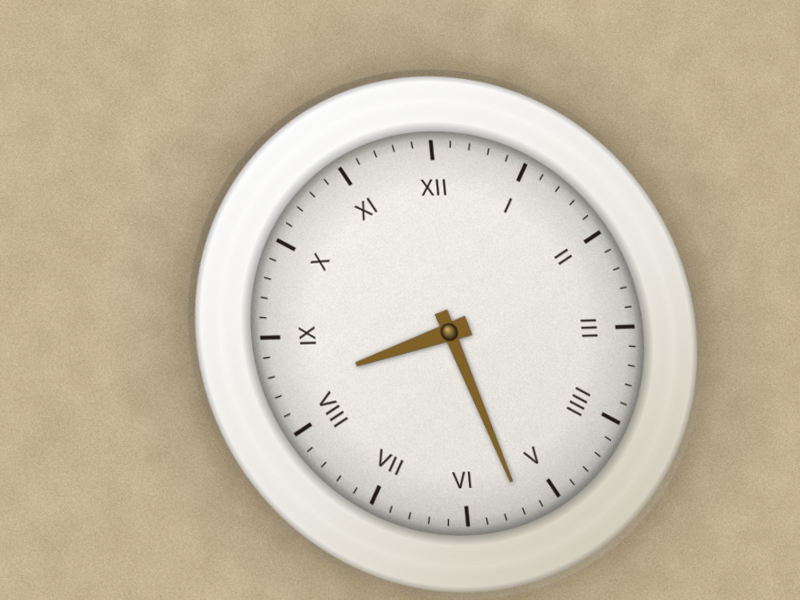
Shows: 8:27
